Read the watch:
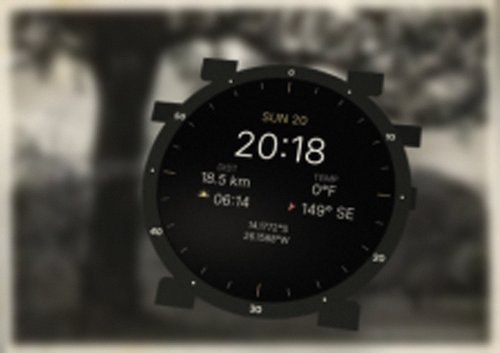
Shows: 20:18
